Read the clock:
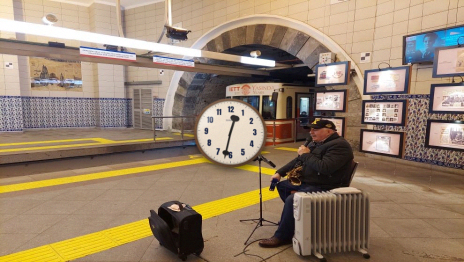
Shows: 12:32
